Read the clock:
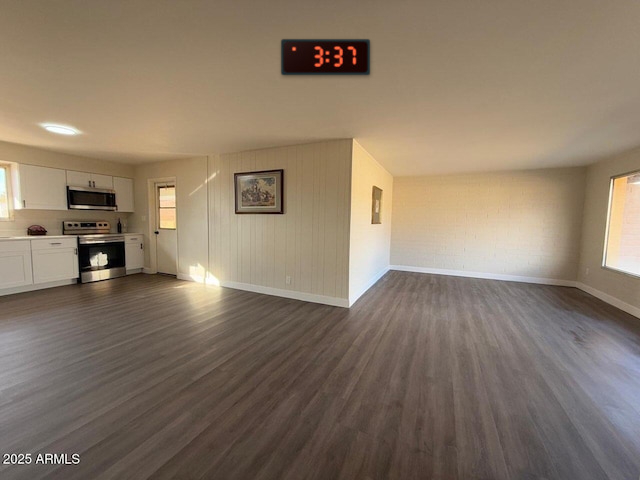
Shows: 3:37
